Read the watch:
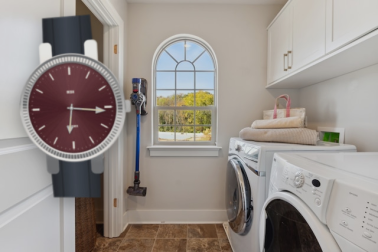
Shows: 6:16
